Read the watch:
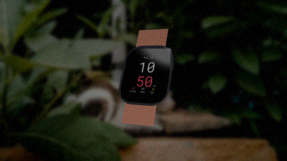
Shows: 10:50
